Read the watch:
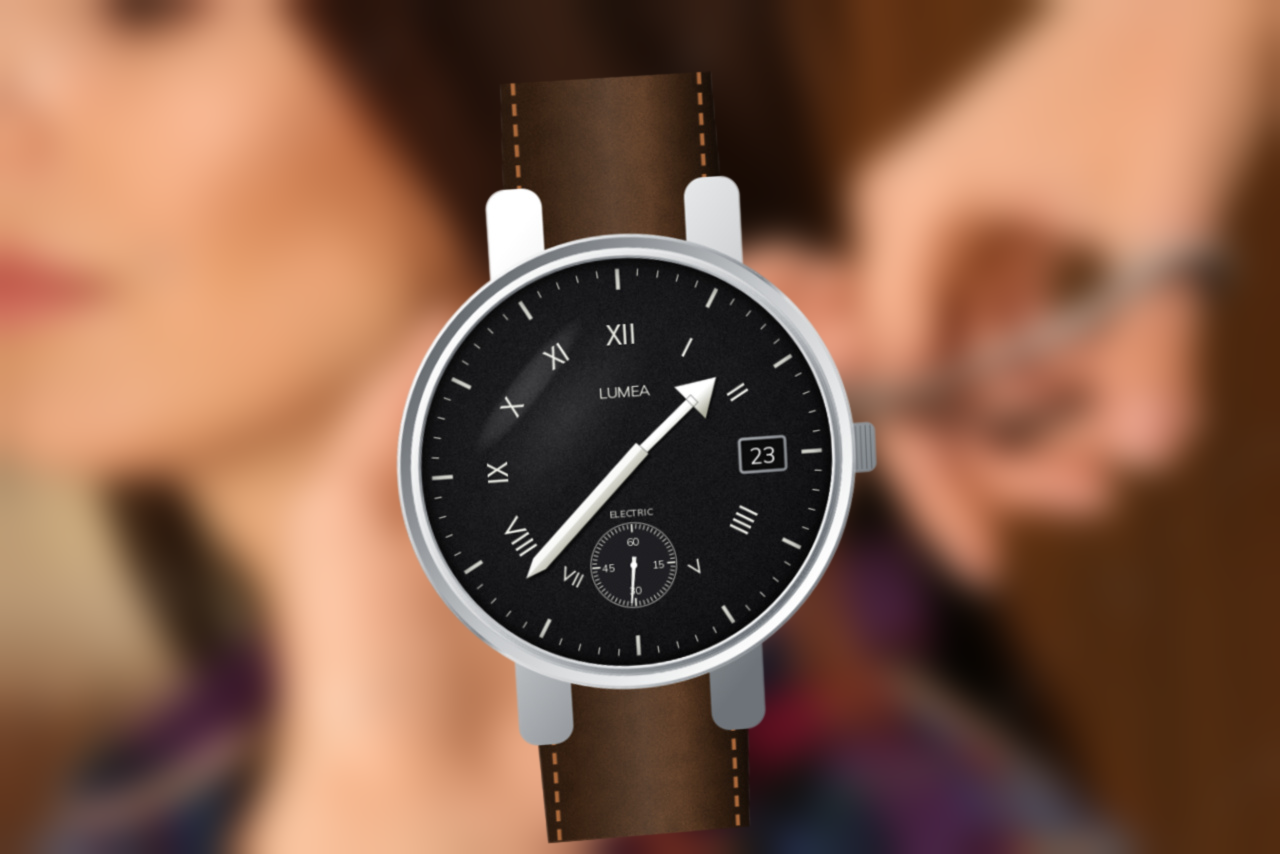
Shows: 1:37:31
